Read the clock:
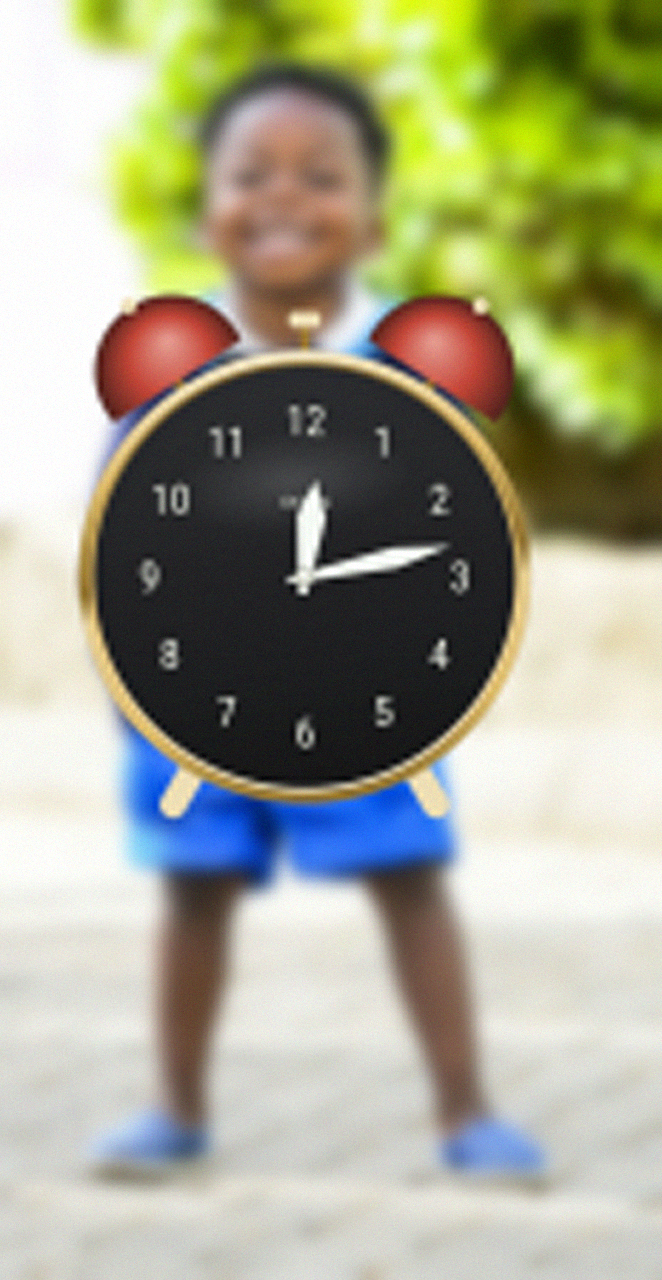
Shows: 12:13
